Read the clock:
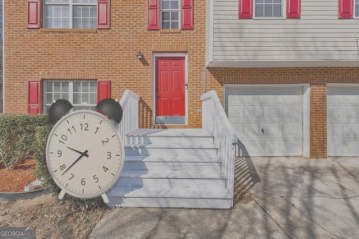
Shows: 9:38
